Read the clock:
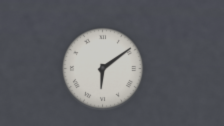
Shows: 6:09
